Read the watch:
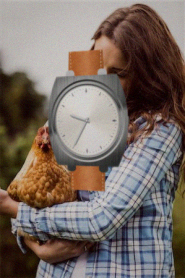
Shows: 9:35
